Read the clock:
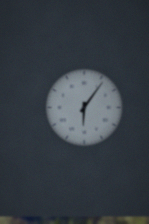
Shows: 6:06
